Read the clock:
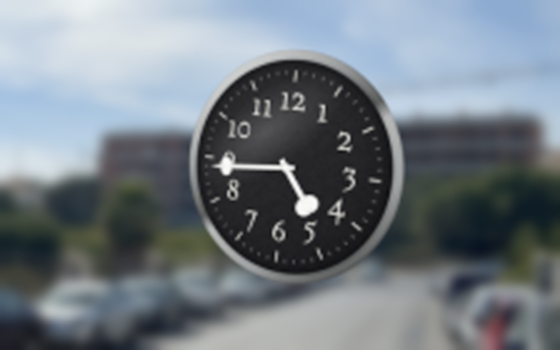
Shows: 4:44
